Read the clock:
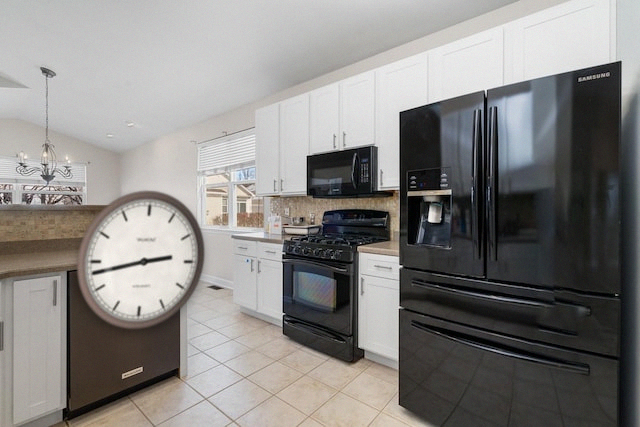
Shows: 2:43
